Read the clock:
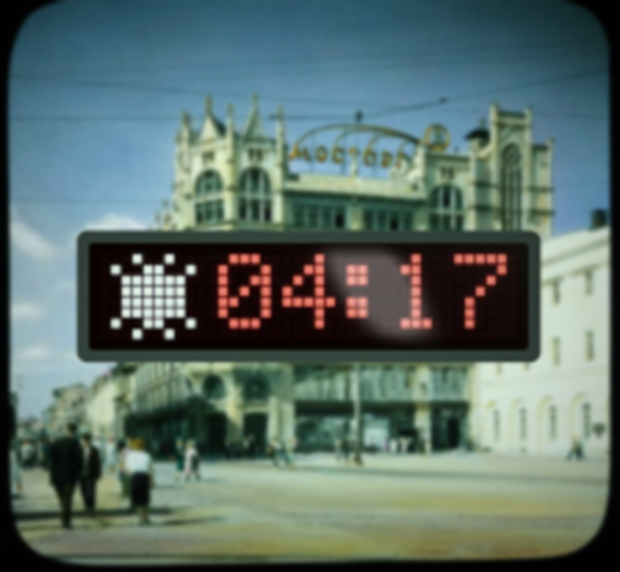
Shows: 4:17
